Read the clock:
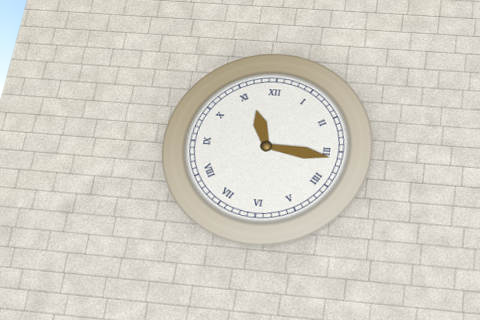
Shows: 11:16
